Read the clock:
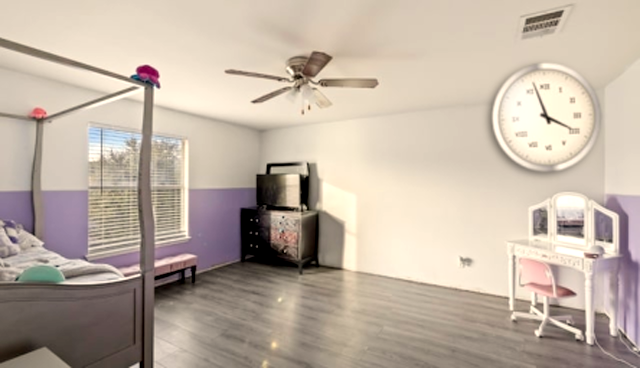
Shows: 3:57
